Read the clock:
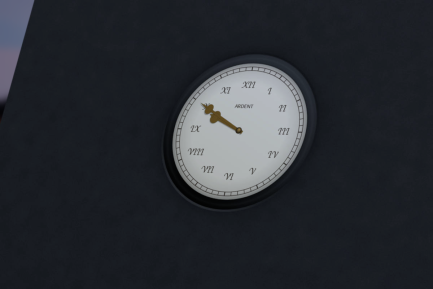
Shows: 9:50
